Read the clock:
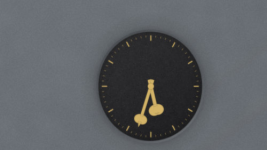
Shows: 5:33
